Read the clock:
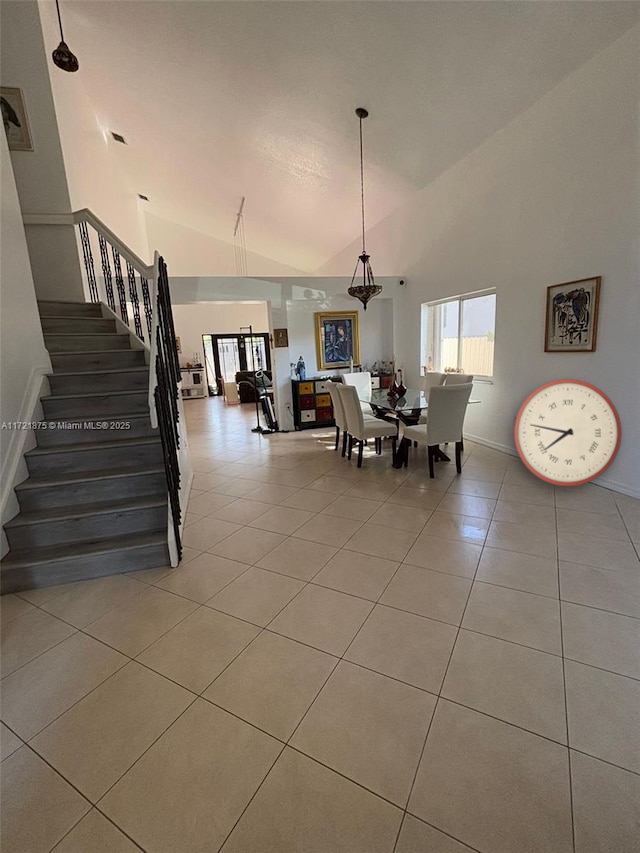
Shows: 7:47
